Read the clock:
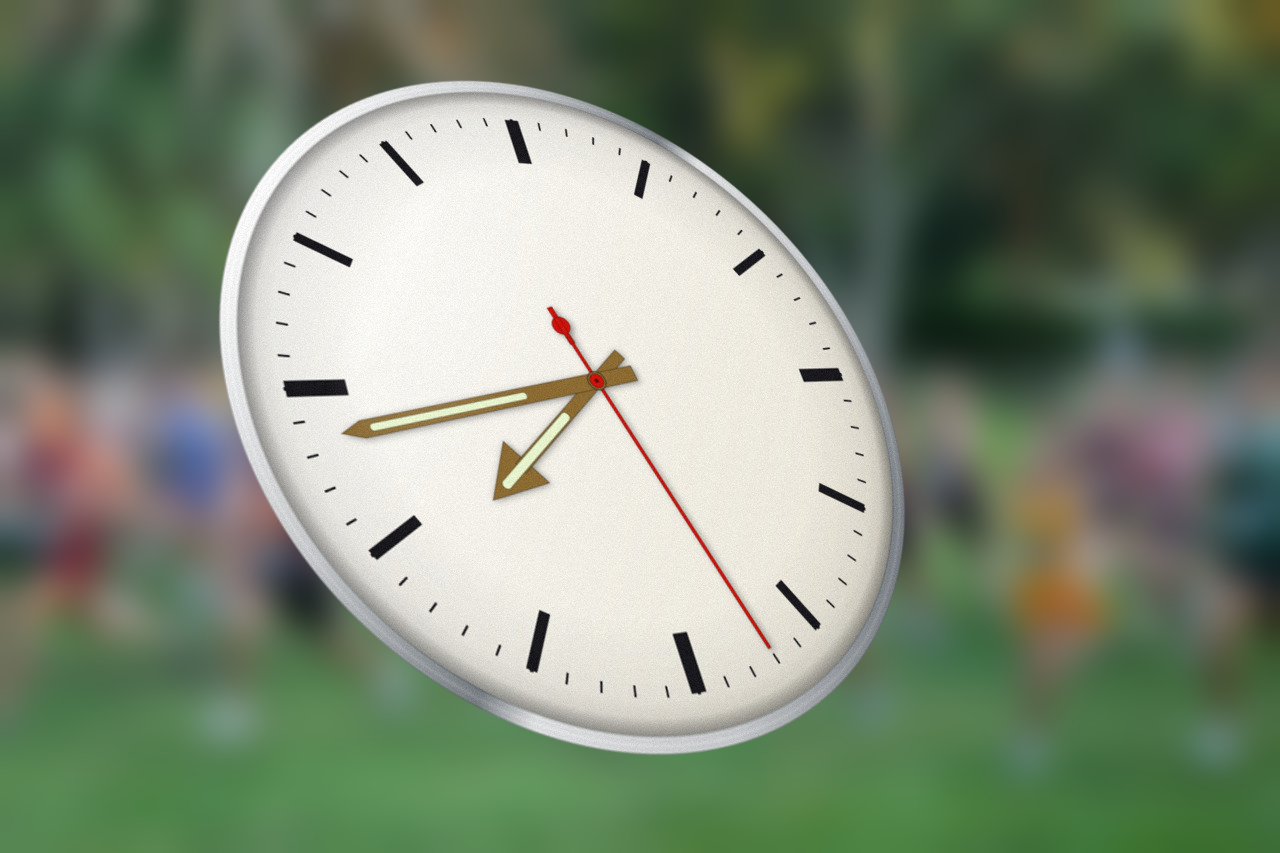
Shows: 7:43:27
